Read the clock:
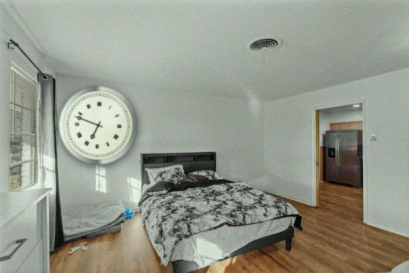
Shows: 6:48
